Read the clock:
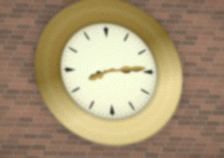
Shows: 8:14
